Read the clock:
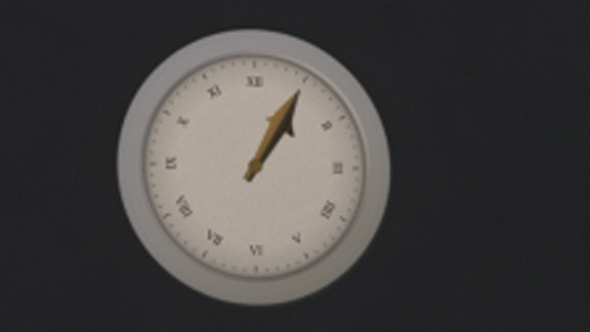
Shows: 1:05
